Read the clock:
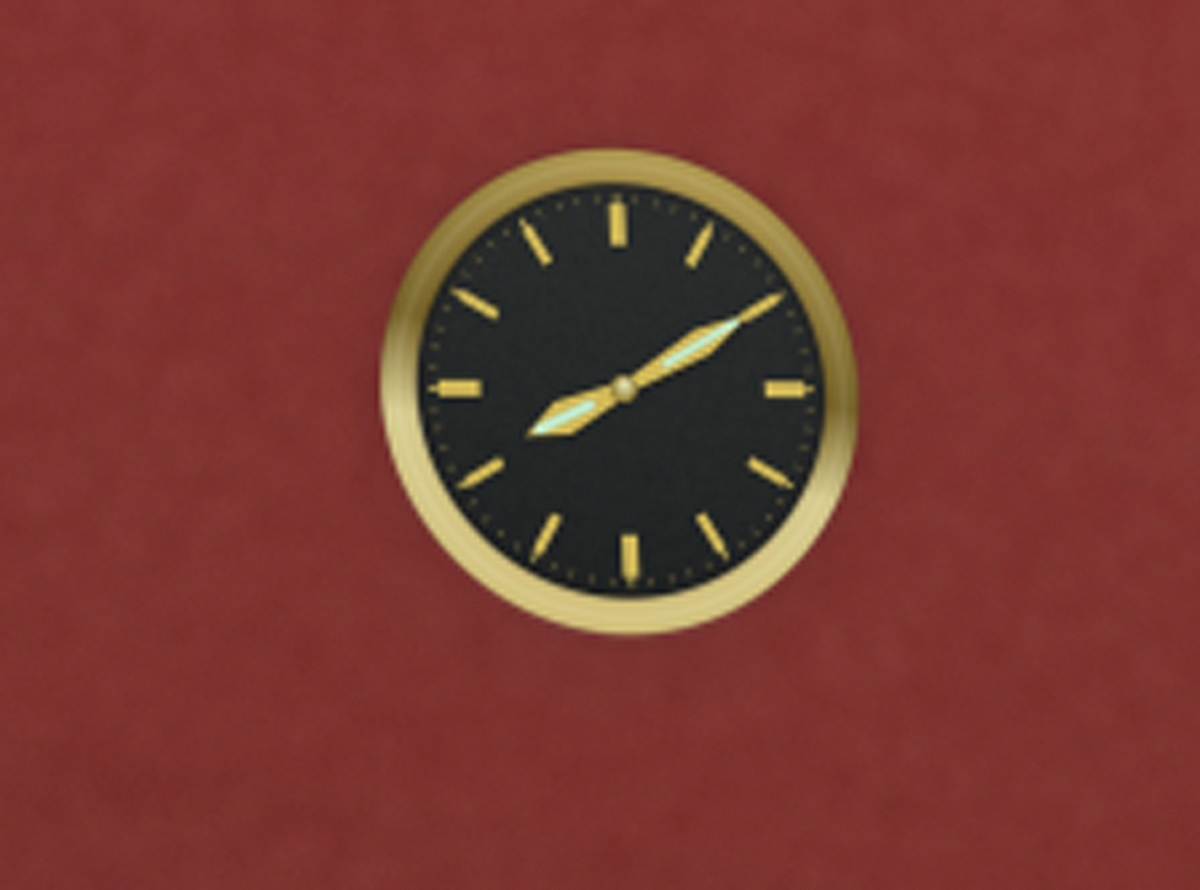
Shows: 8:10
